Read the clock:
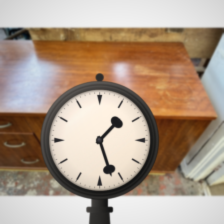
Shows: 1:27
